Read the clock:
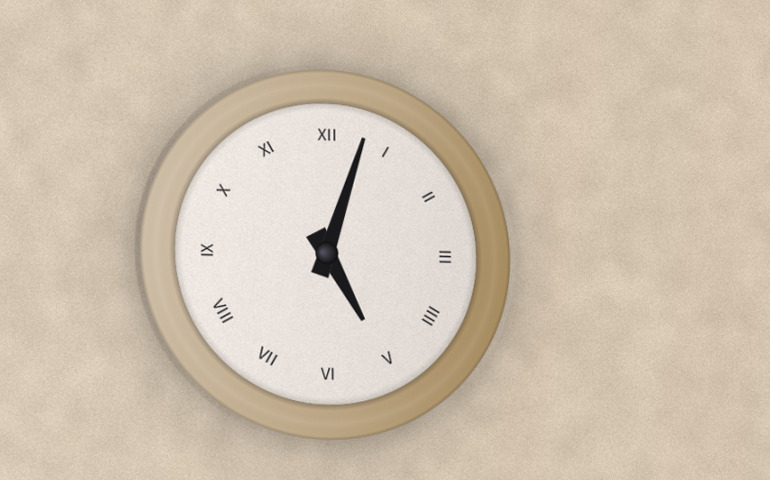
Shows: 5:03
